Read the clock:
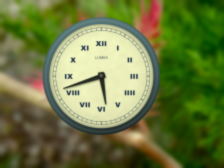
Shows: 5:42
